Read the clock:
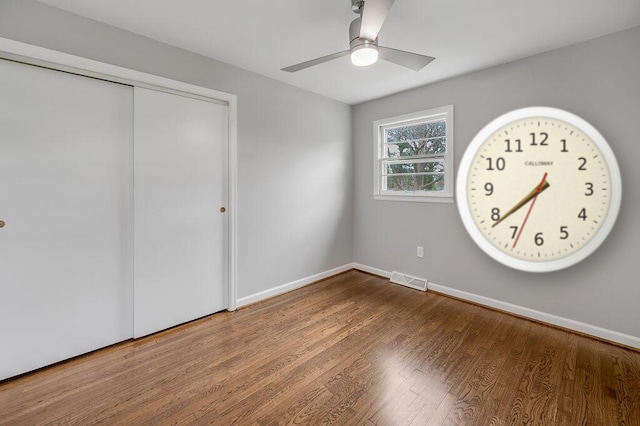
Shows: 7:38:34
